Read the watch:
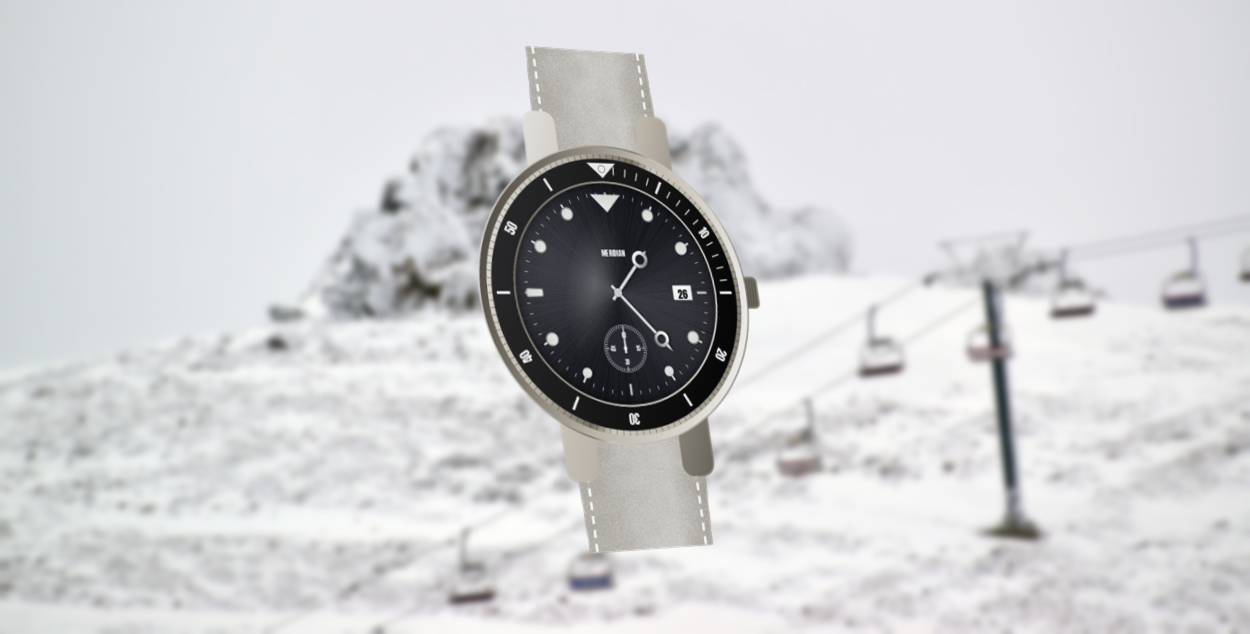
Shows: 1:23
